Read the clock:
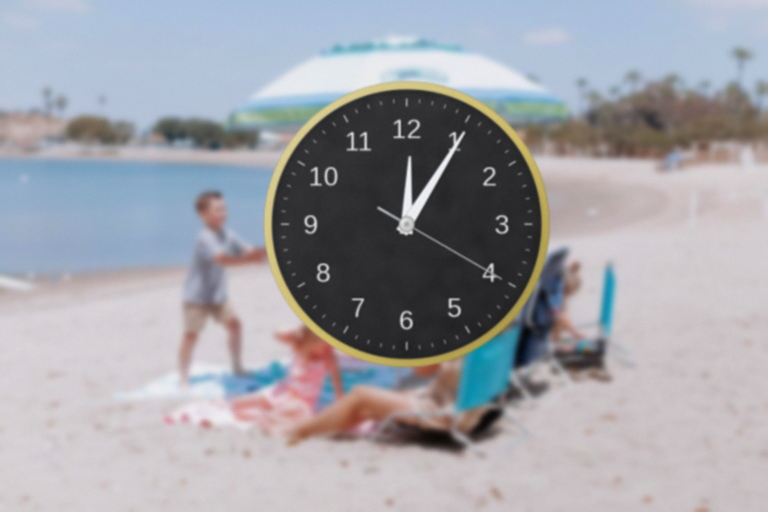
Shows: 12:05:20
